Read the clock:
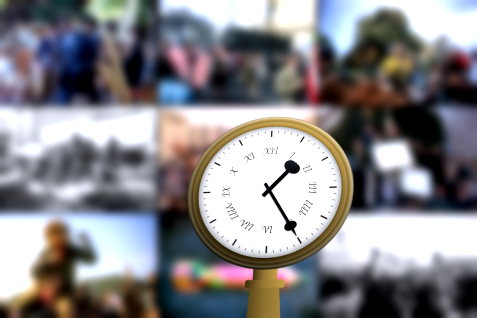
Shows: 1:25
